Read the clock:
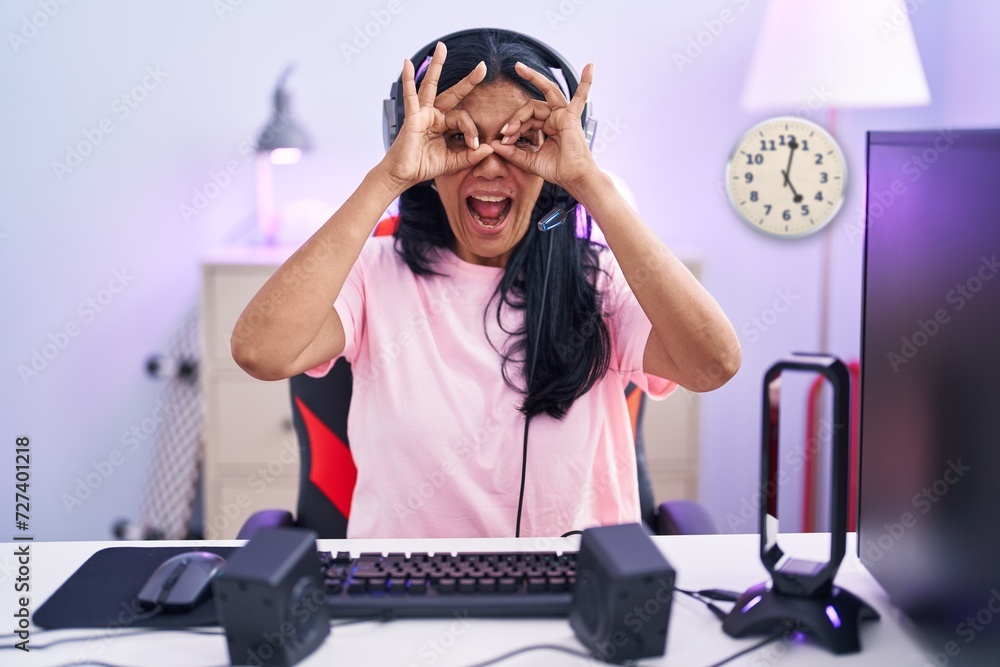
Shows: 5:02
